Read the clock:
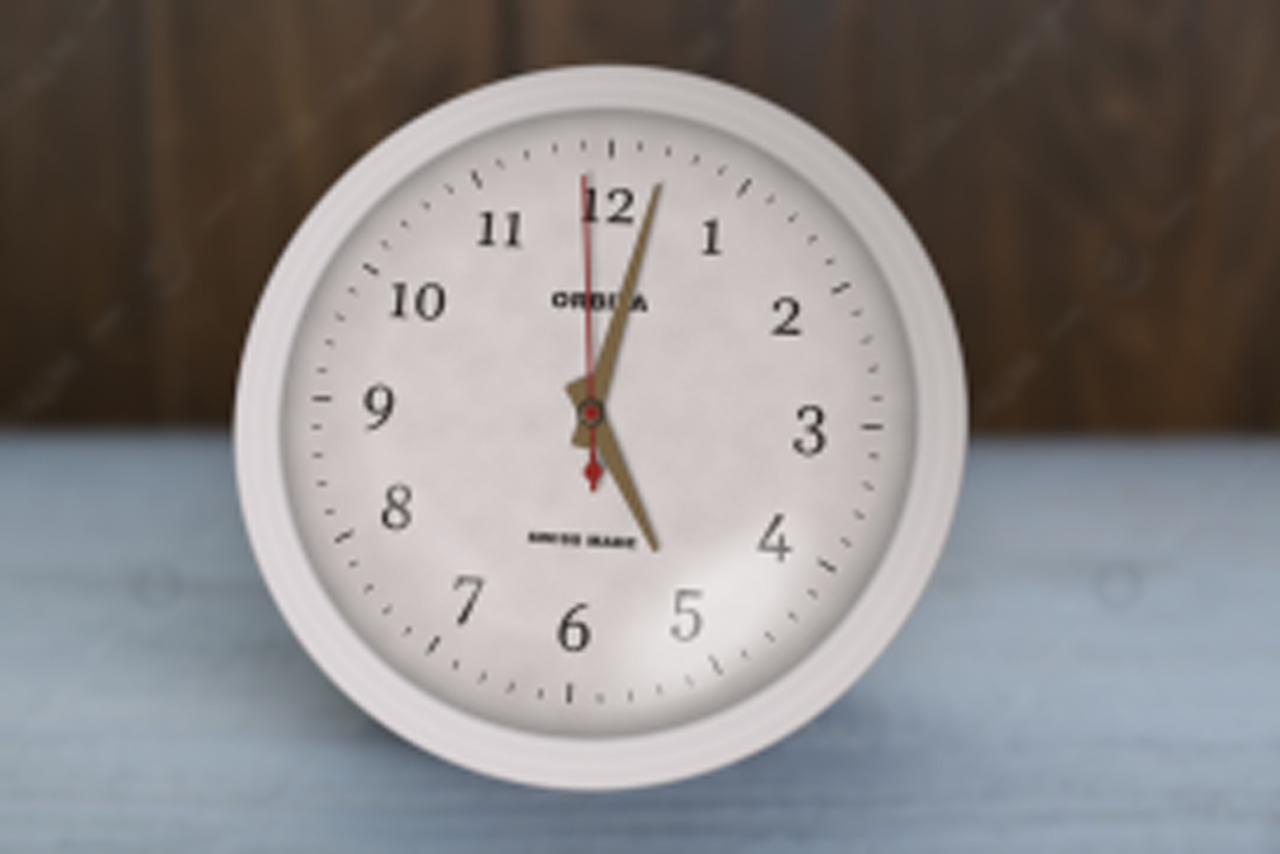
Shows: 5:01:59
